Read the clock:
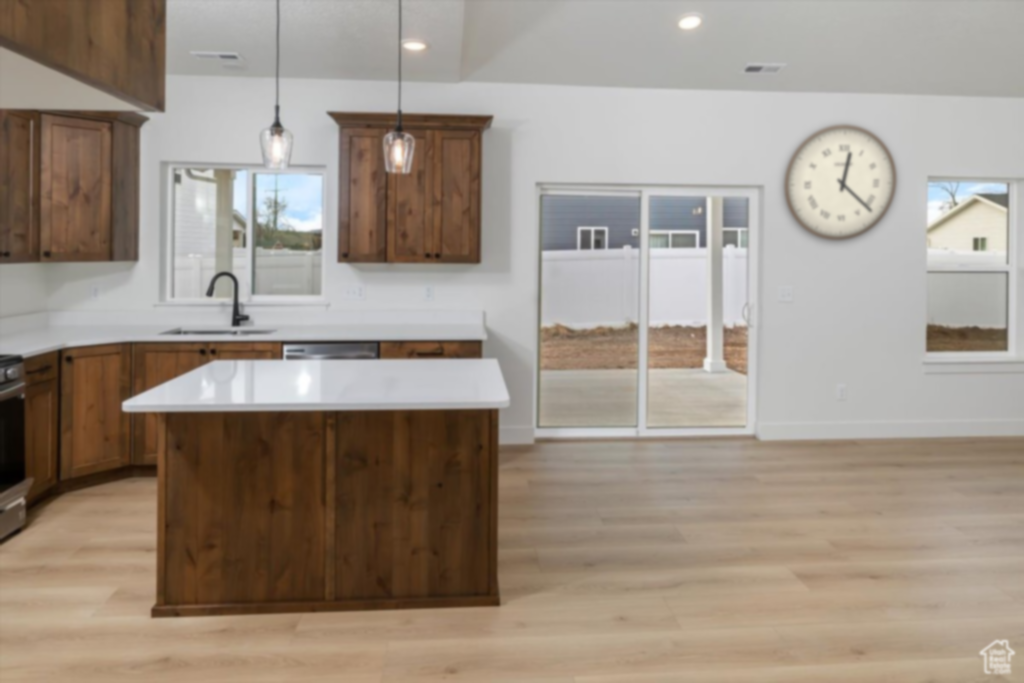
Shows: 12:22
